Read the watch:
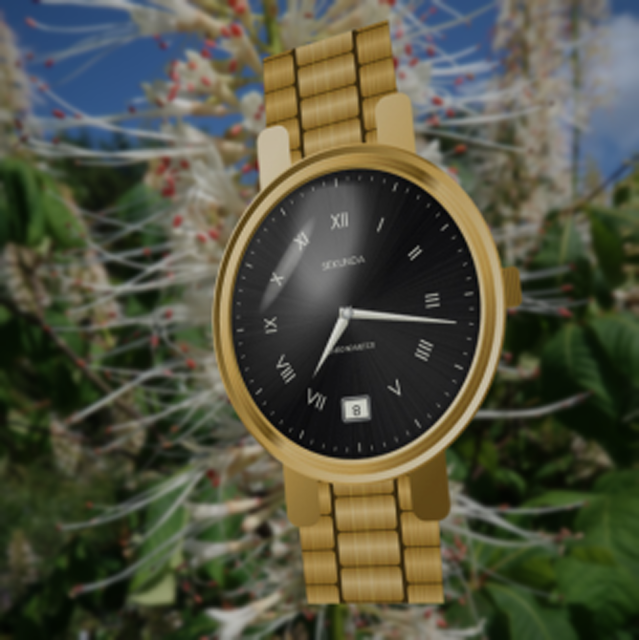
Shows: 7:17
